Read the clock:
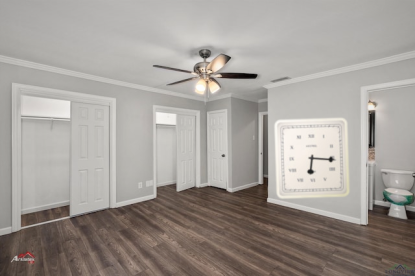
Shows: 6:16
